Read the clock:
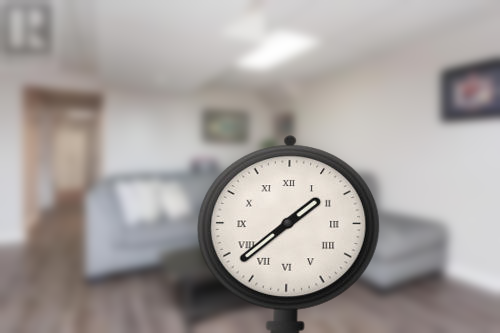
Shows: 1:38
